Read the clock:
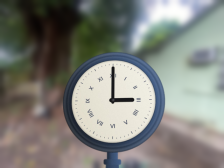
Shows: 3:00
